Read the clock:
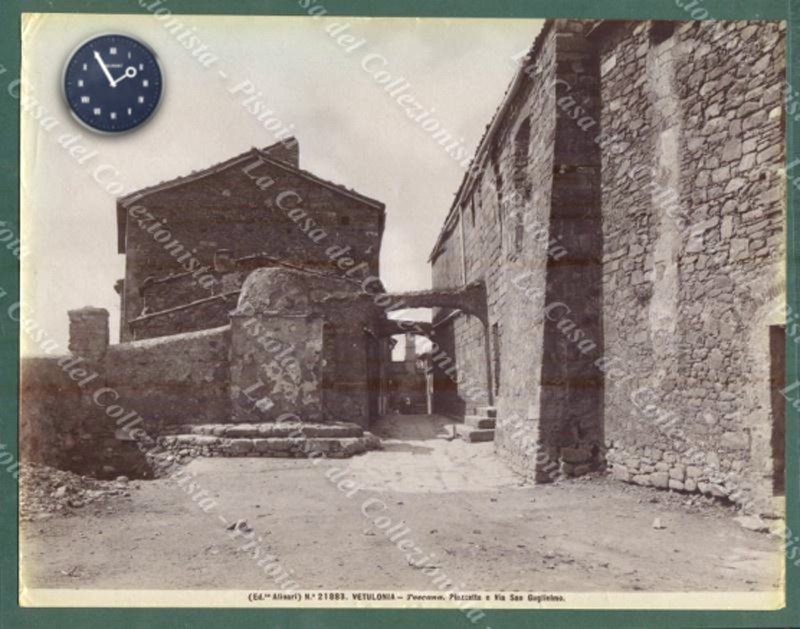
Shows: 1:55
